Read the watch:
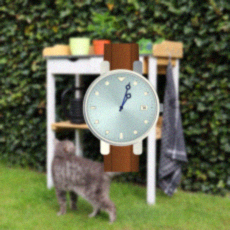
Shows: 1:03
